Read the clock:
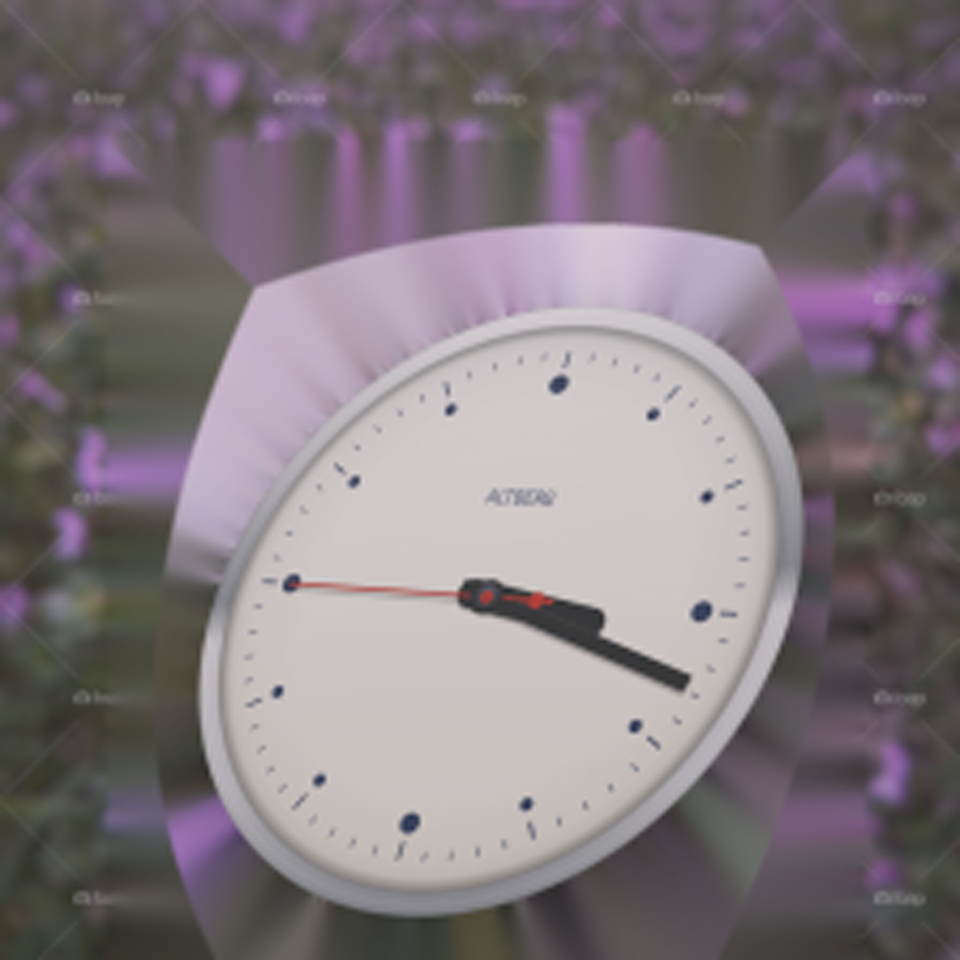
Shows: 3:17:45
